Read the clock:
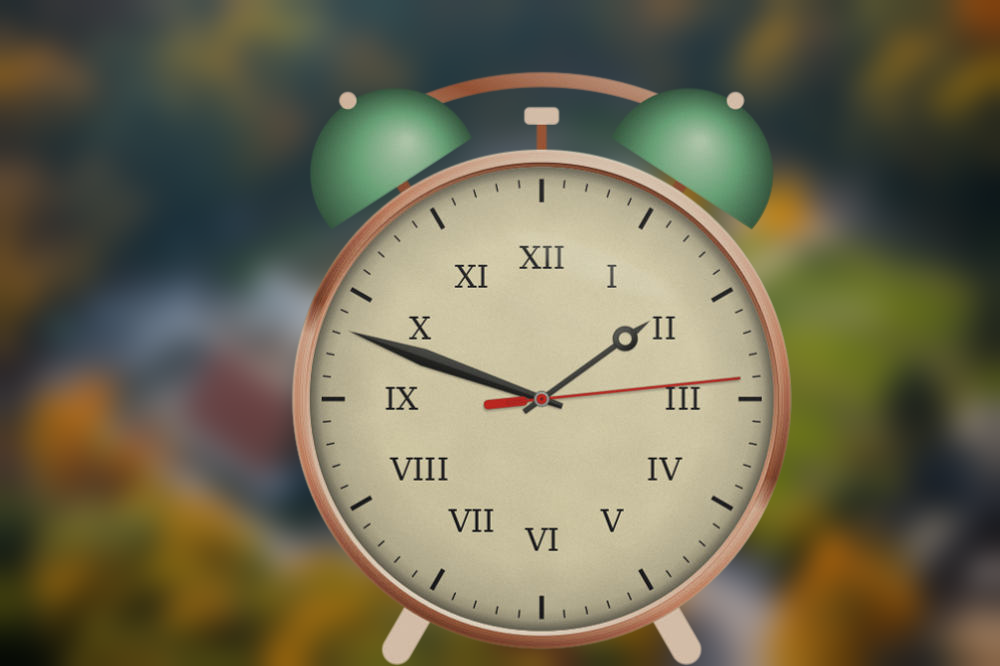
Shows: 1:48:14
